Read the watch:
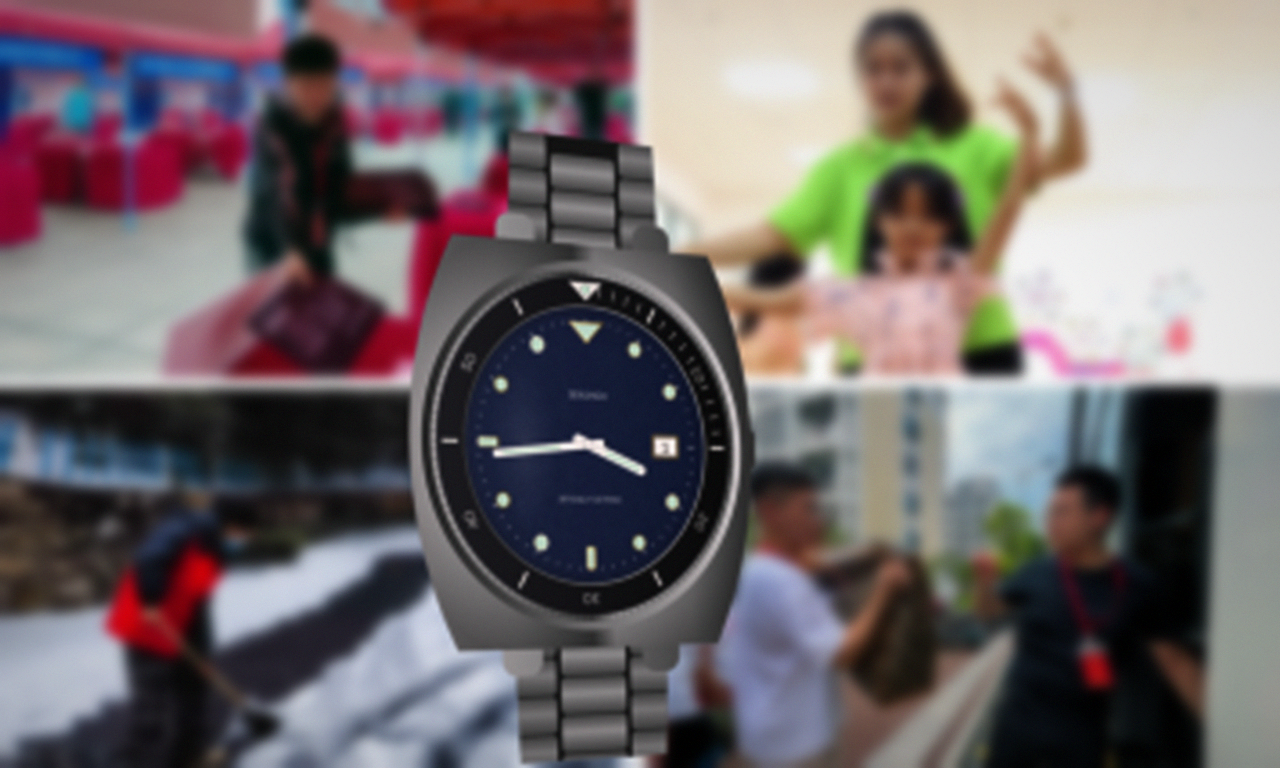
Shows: 3:44
